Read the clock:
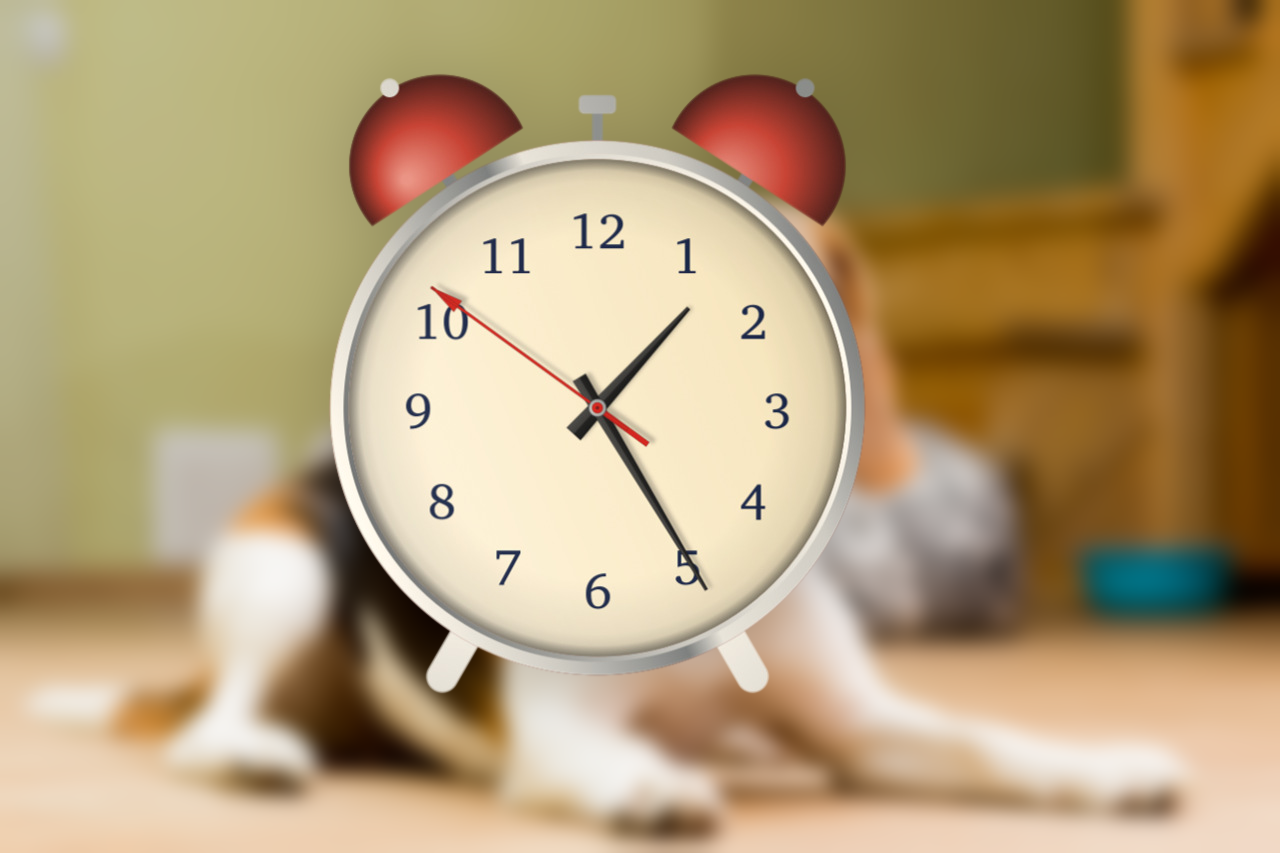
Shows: 1:24:51
